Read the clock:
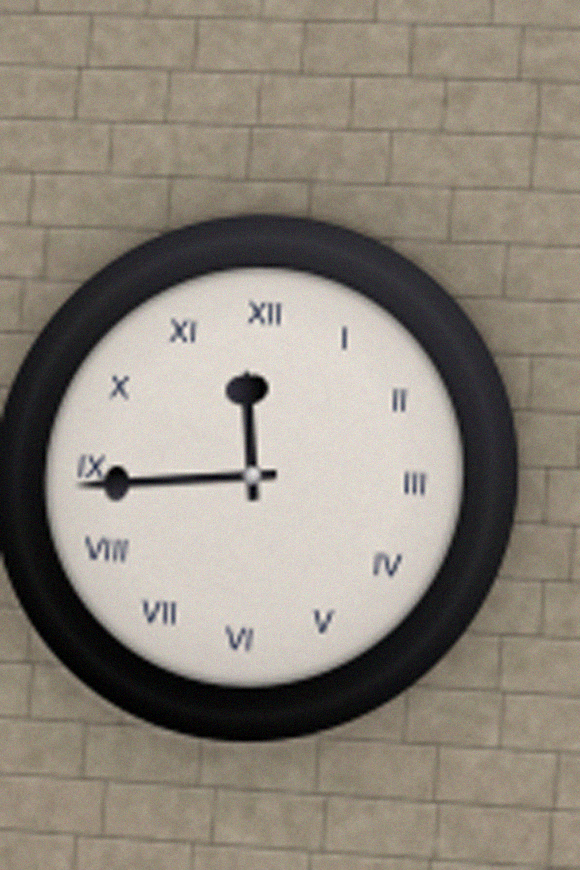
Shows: 11:44
